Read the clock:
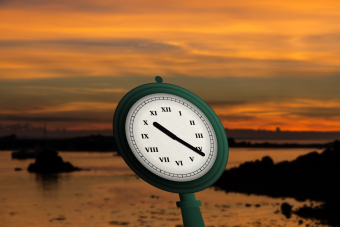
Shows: 10:21
